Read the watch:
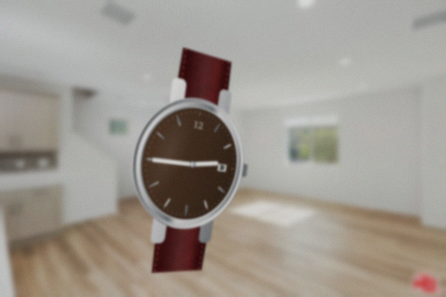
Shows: 2:45
